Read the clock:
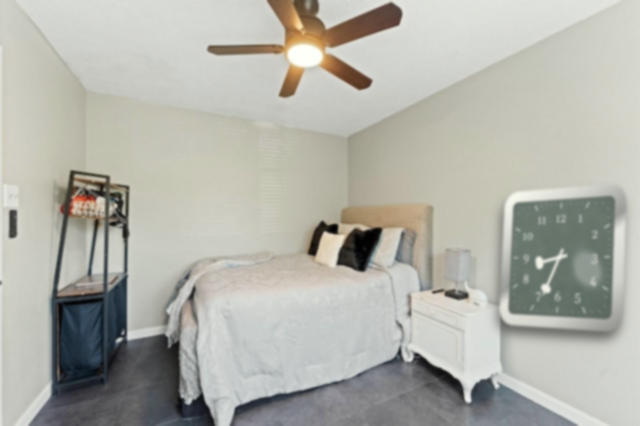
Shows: 8:34
